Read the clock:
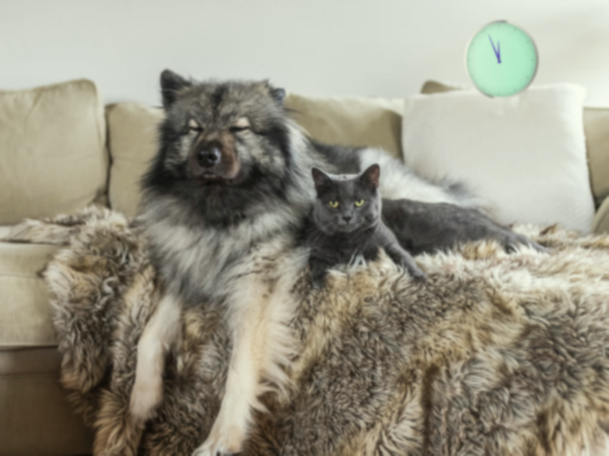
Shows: 11:56
